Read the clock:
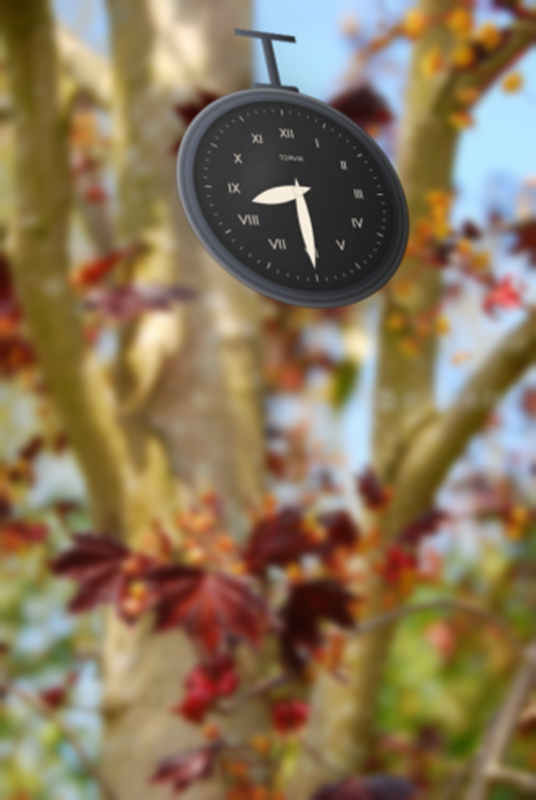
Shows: 8:30
